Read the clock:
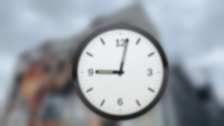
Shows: 9:02
